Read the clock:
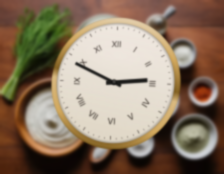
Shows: 2:49
